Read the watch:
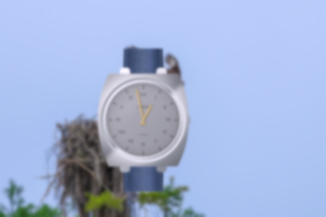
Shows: 12:58
